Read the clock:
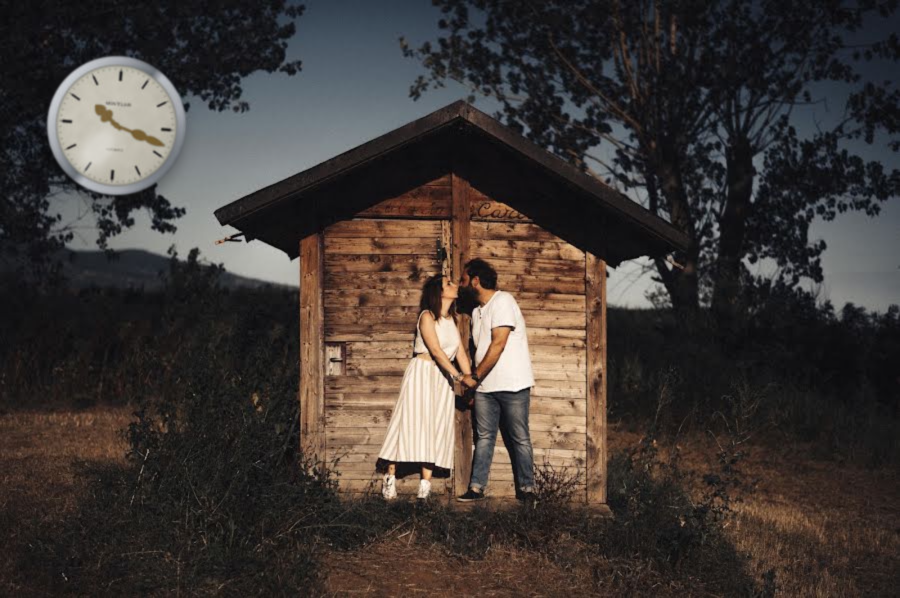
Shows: 10:18
